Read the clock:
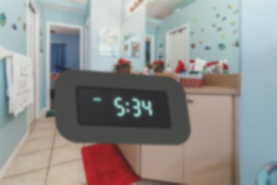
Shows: 5:34
